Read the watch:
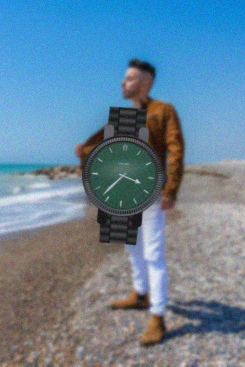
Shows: 3:37
